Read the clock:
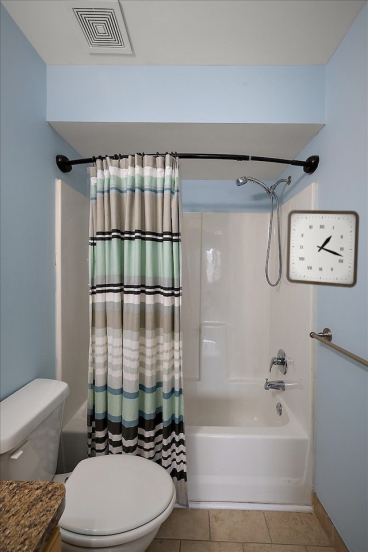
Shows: 1:18
